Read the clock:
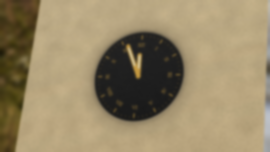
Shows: 11:56
